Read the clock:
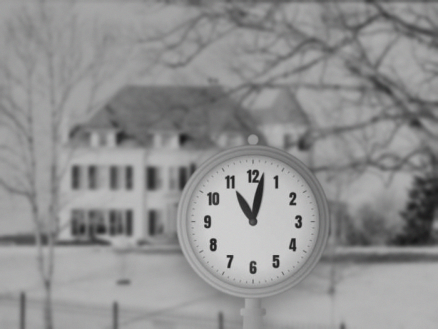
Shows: 11:02
